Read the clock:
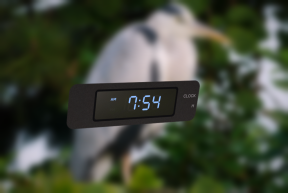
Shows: 7:54
